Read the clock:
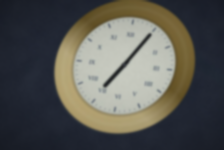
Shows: 7:05
